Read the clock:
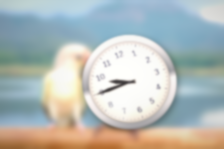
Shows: 9:45
